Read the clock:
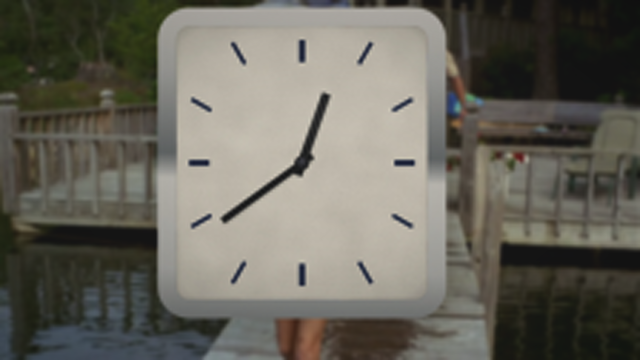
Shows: 12:39
